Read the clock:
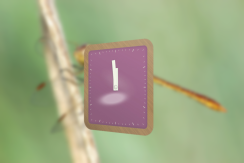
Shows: 11:59
